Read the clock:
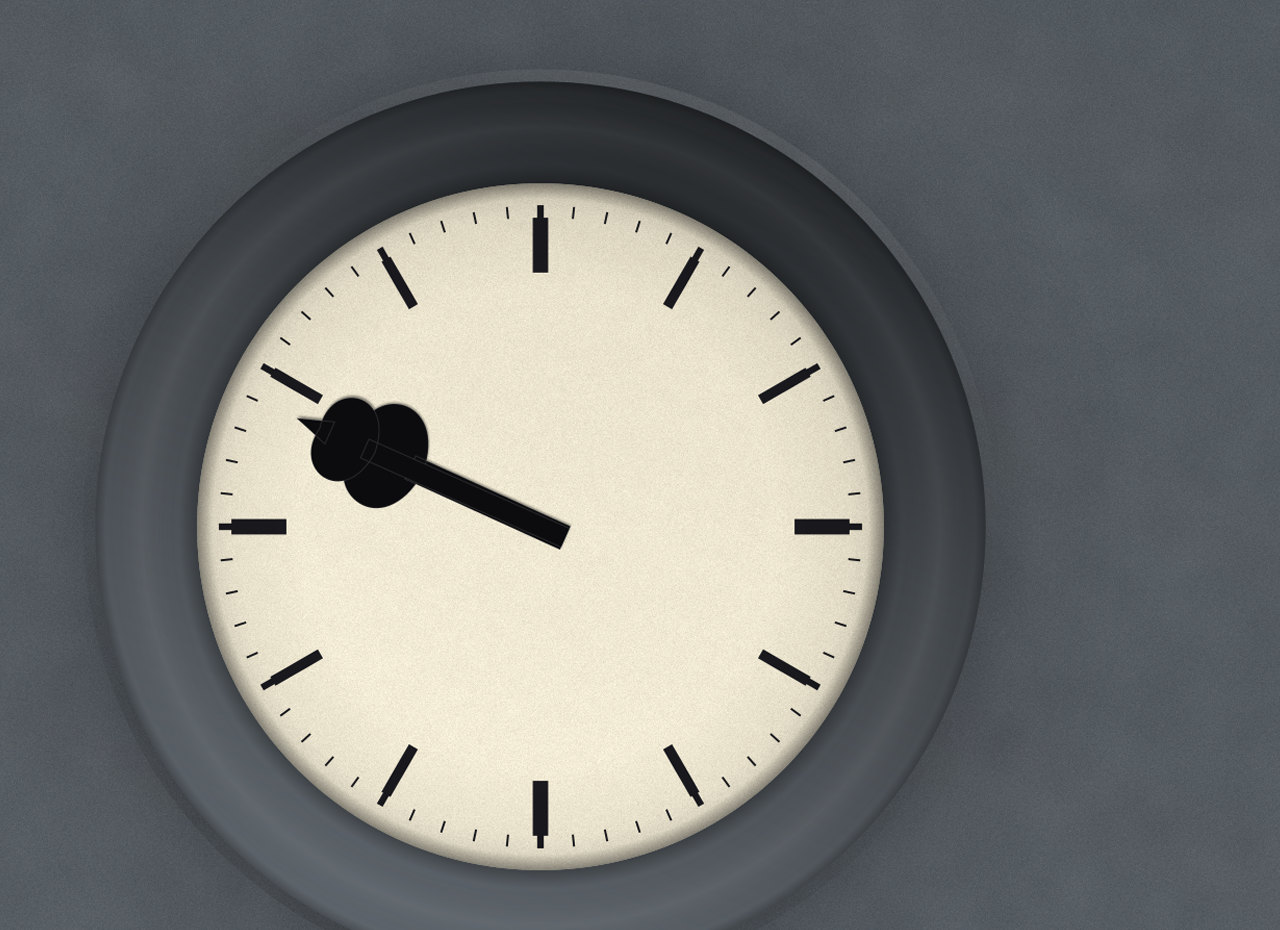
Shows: 9:49
